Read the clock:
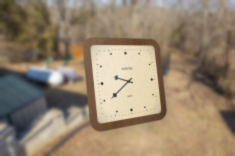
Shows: 9:39
